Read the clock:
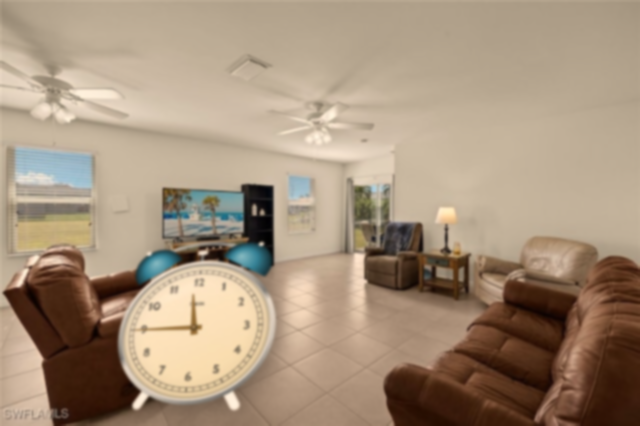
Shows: 11:45
